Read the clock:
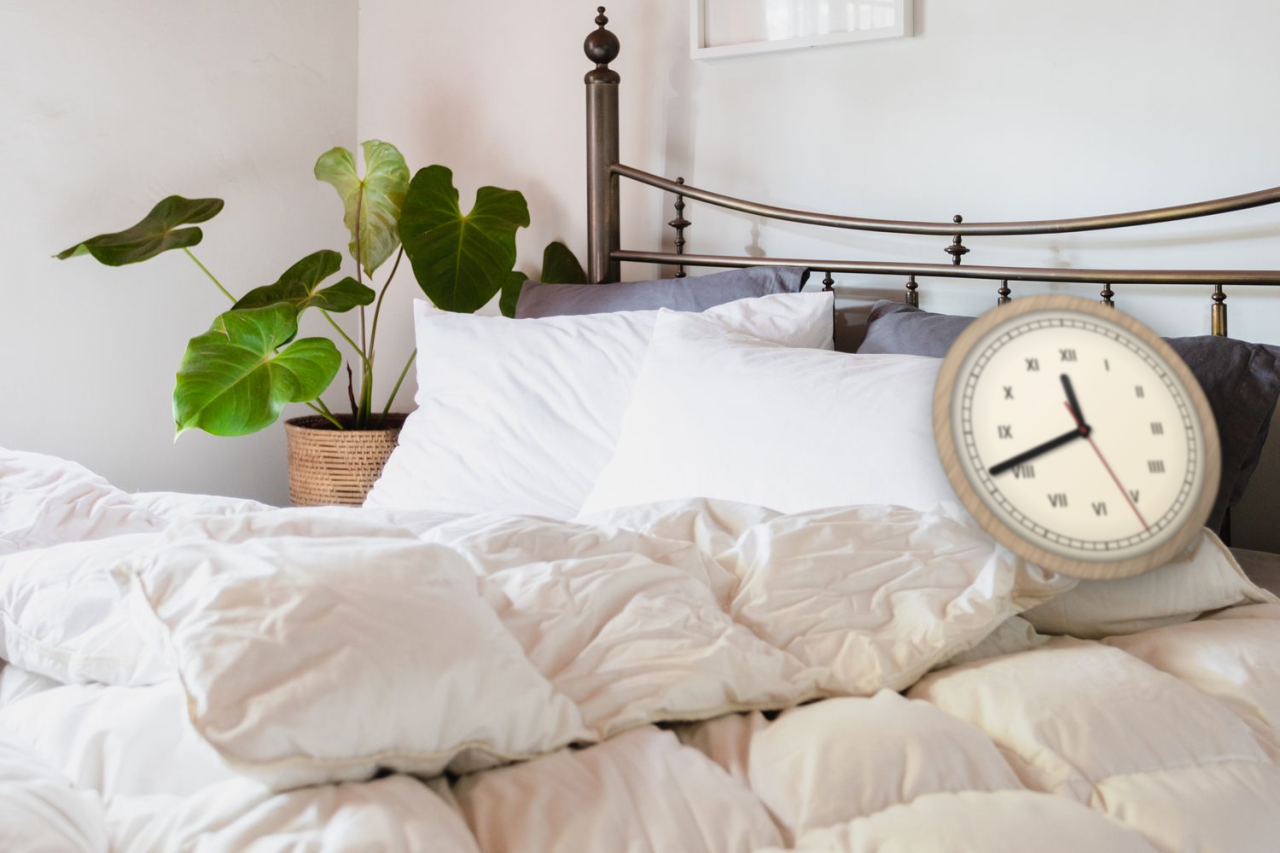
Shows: 11:41:26
